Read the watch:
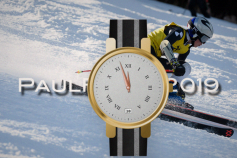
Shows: 11:57
